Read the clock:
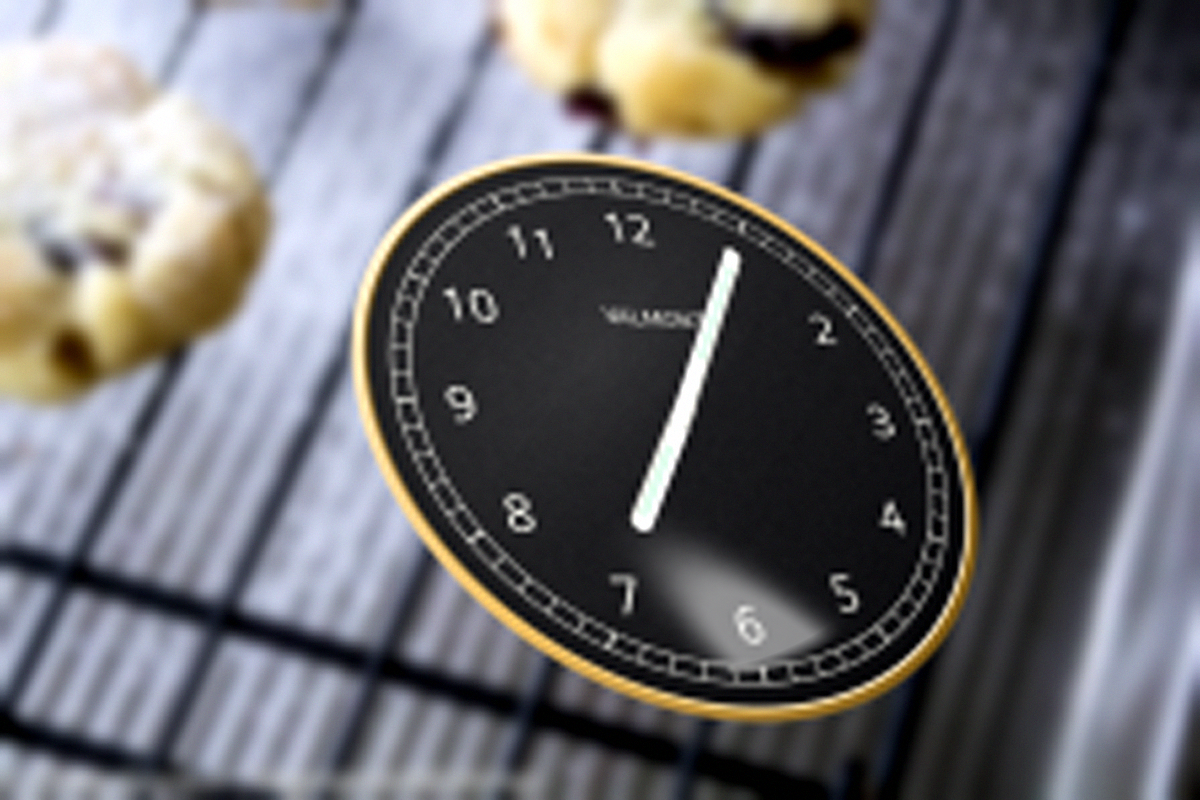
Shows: 7:05
